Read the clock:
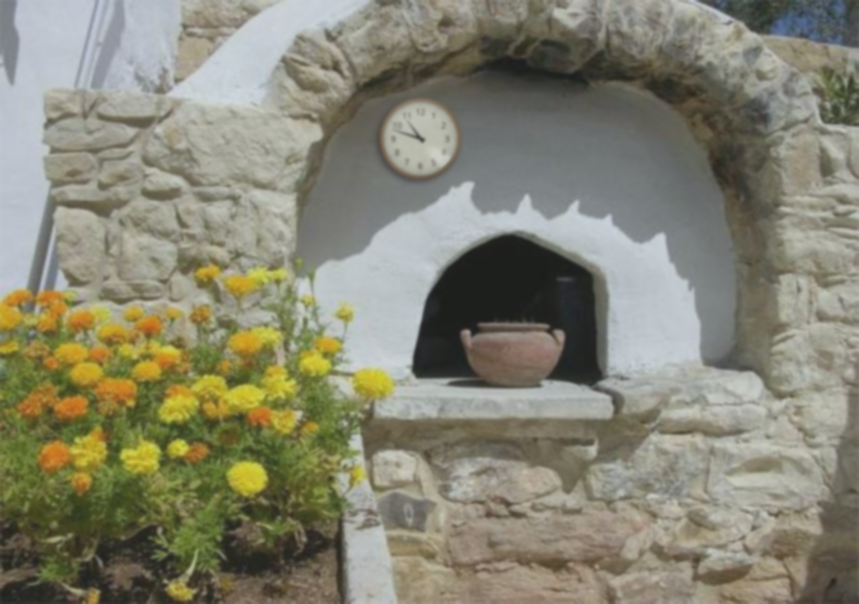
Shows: 10:48
